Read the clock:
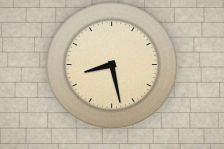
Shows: 8:28
